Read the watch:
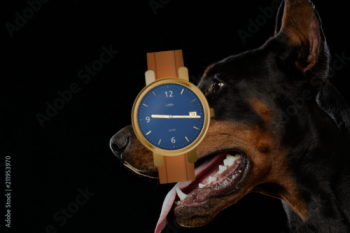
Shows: 9:16
